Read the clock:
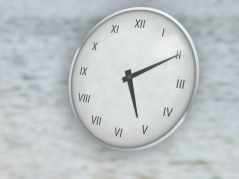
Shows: 5:10
